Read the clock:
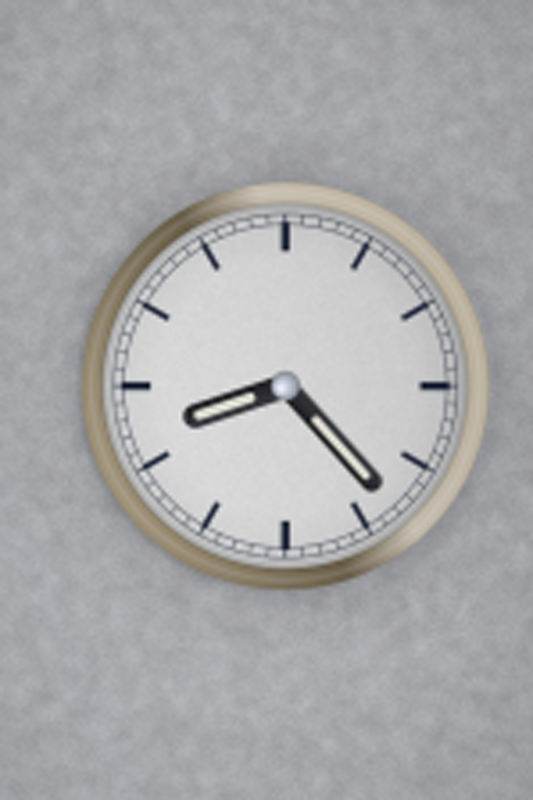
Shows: 8:23
